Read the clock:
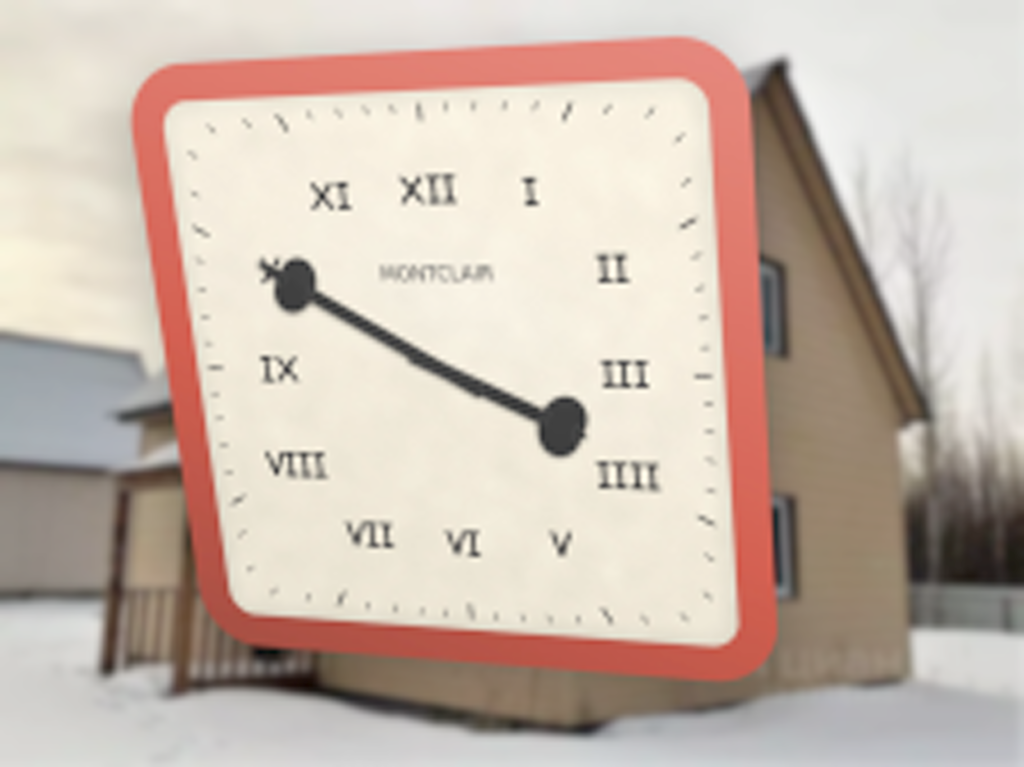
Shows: 3:50
